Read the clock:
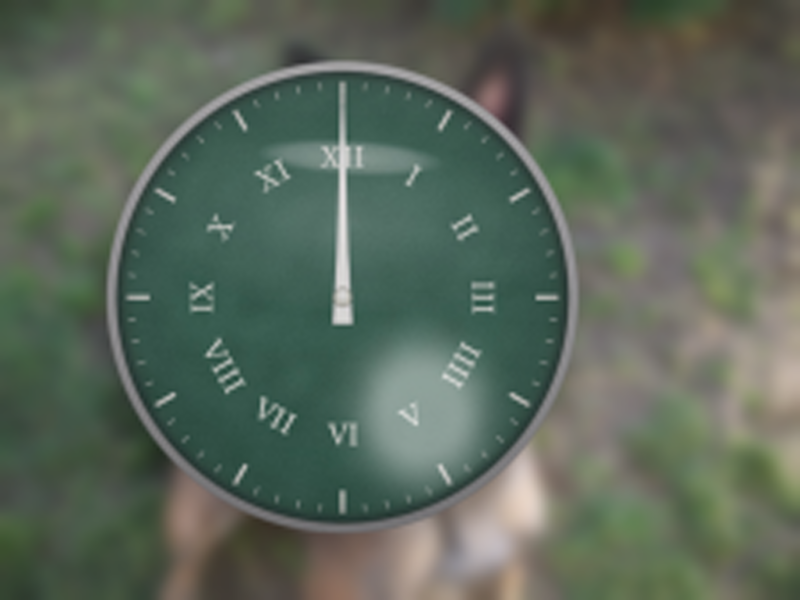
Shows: 12:00
